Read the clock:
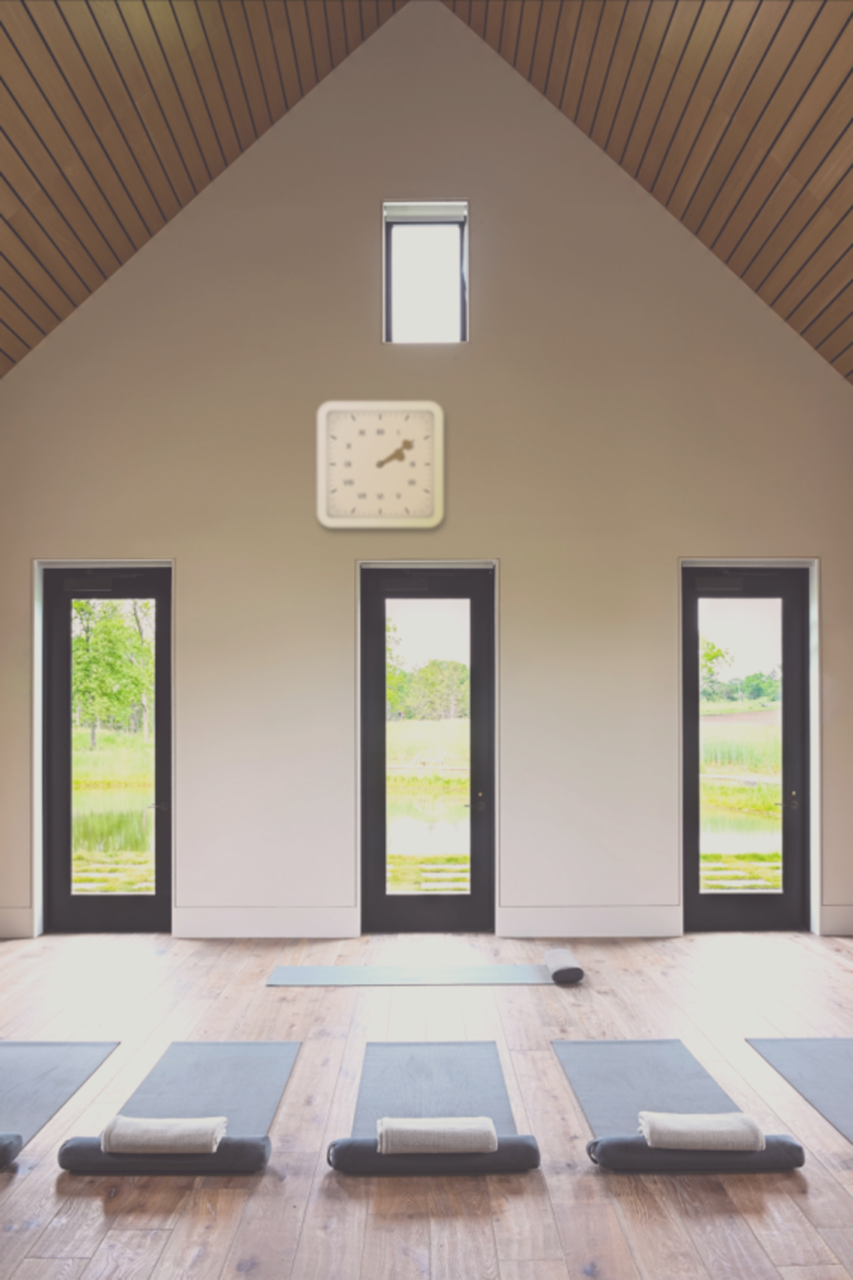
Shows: 2:09
